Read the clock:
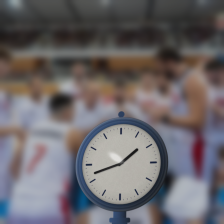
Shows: 1:42
